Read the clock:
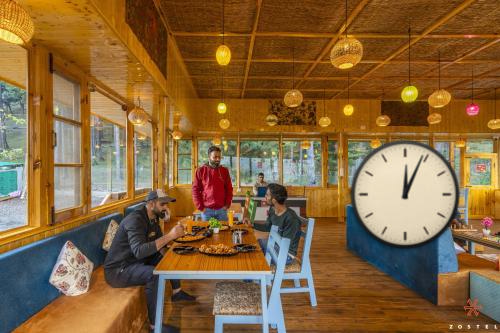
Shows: 12:04
